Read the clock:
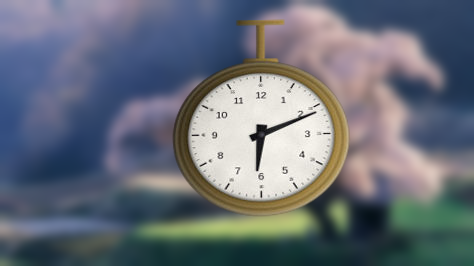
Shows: 6:11
